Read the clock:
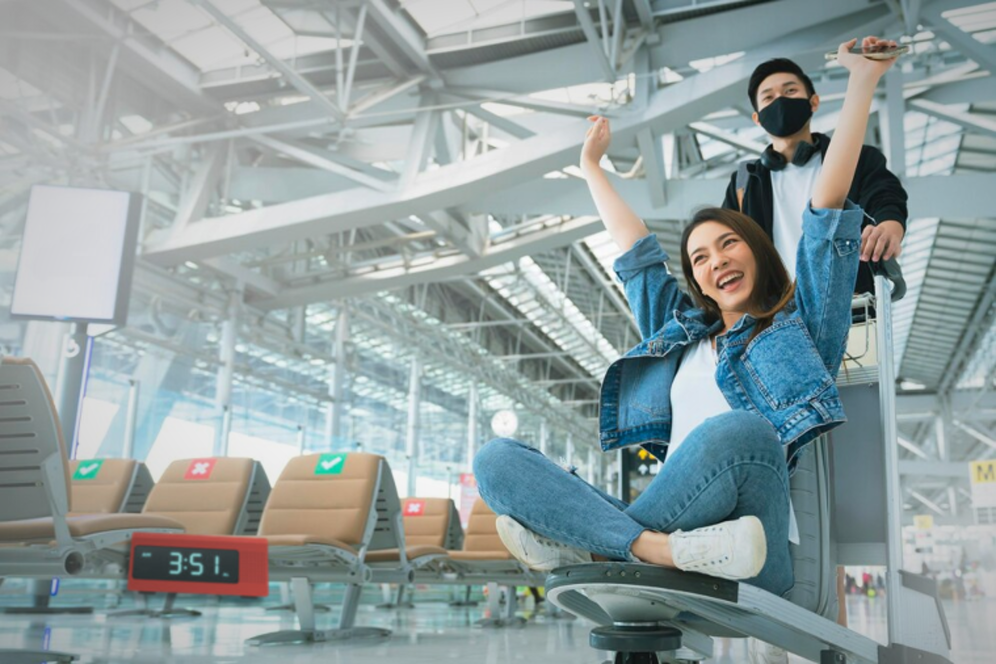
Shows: 3:51
